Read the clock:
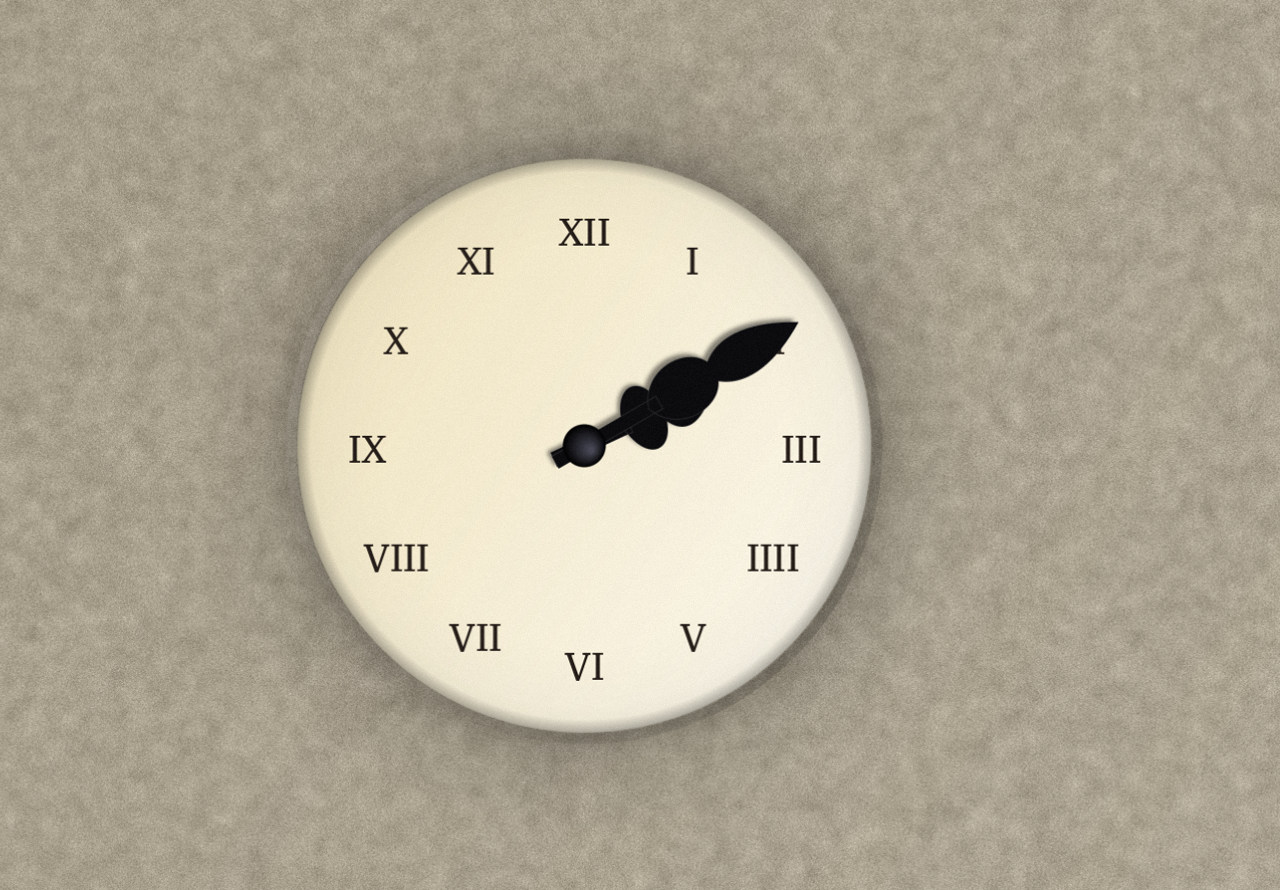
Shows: 2:10
